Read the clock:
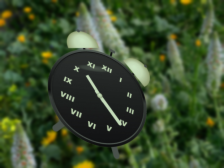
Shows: 10:21
